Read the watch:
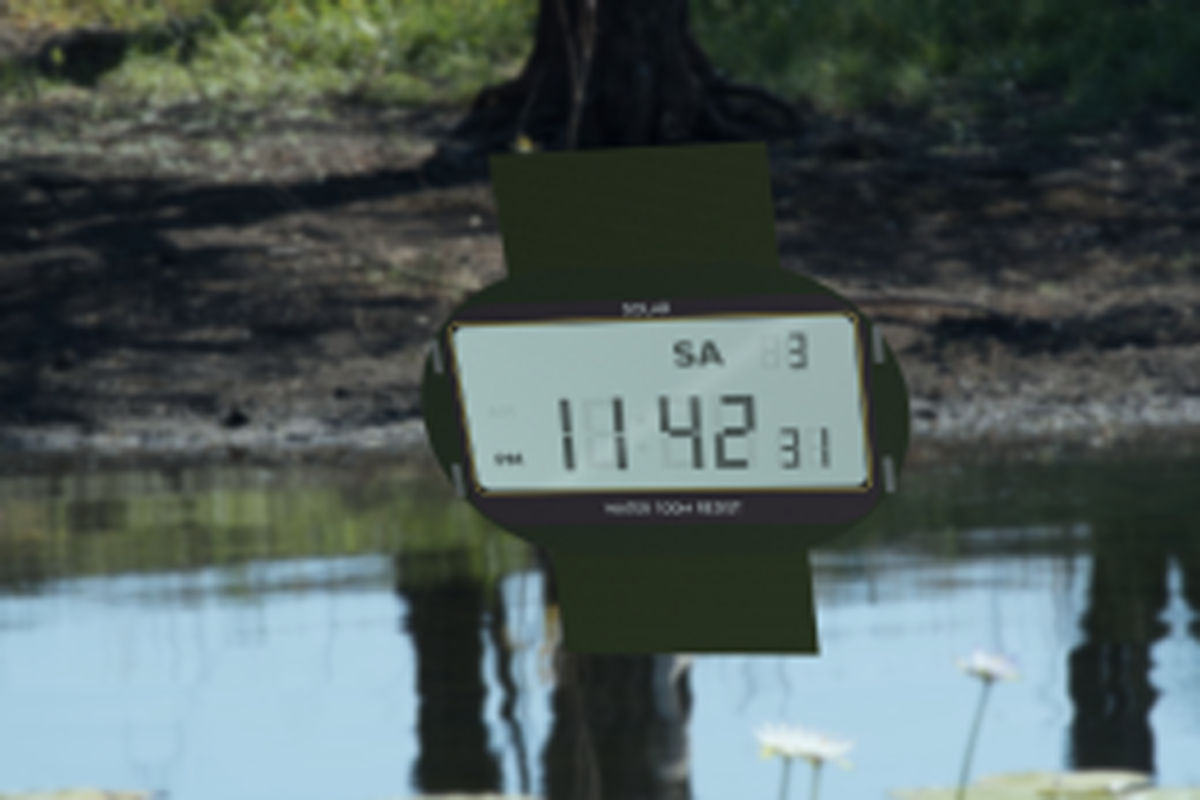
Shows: 11:42:31
